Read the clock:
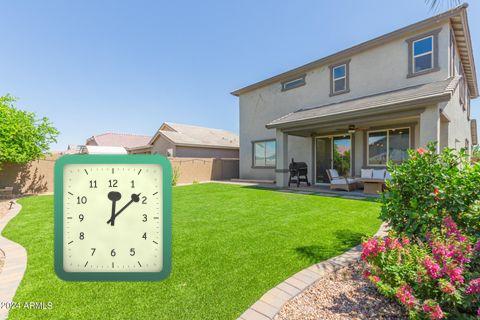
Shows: 12:08
